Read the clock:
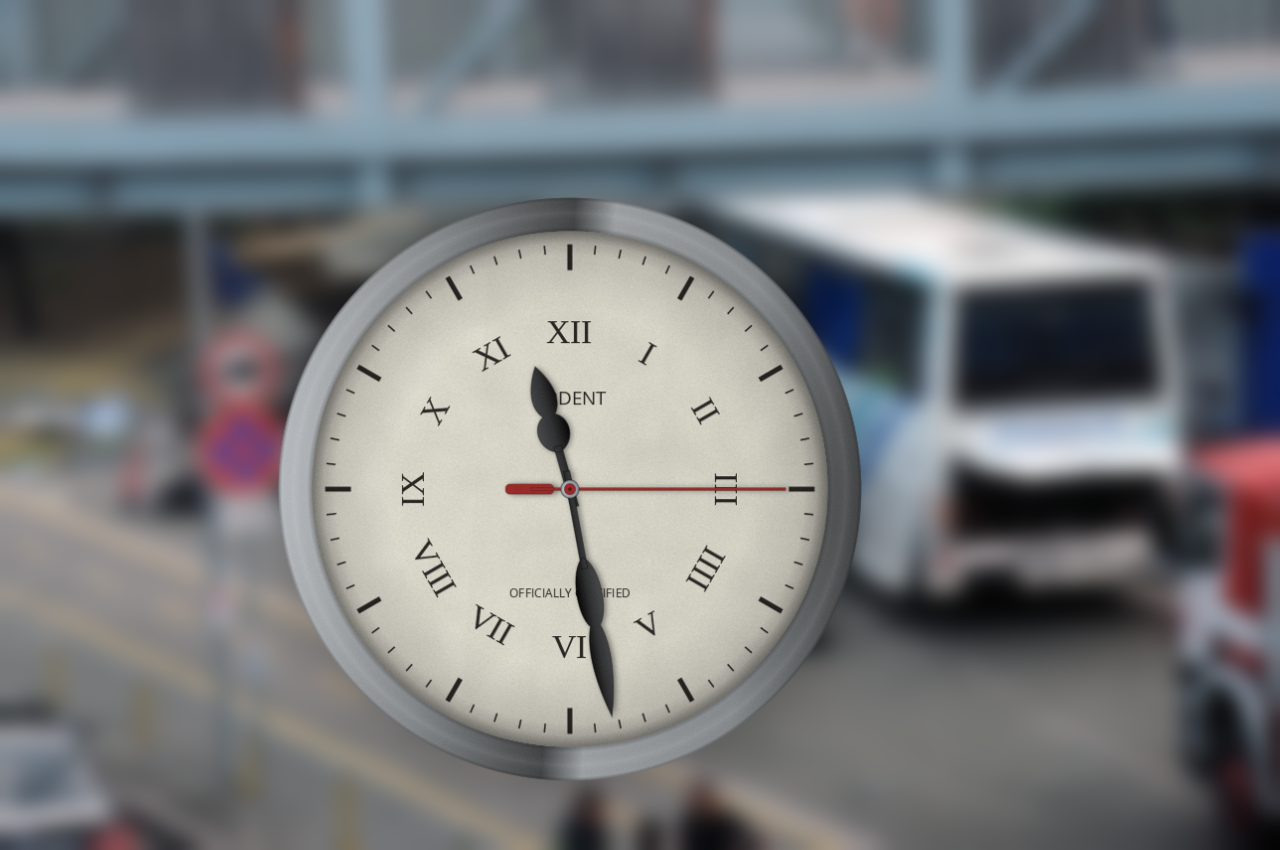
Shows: 11:28:15
